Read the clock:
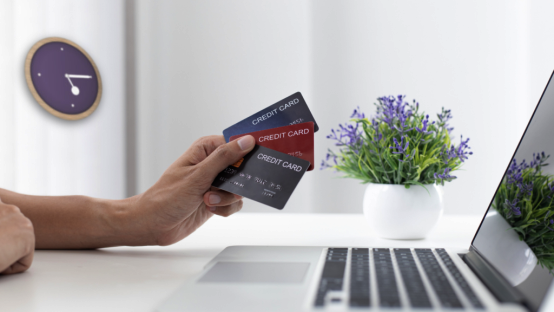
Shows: 5:15
